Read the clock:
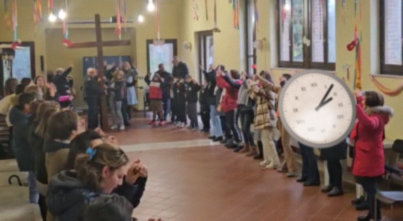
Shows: 2:07
